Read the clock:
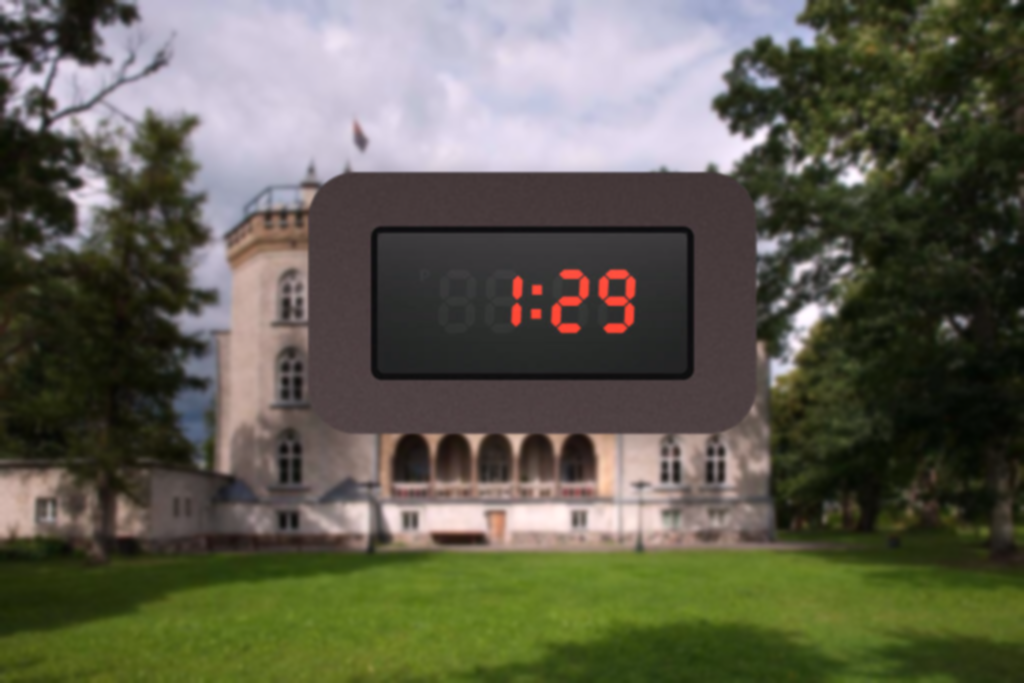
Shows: 1:29
